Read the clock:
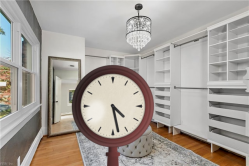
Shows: 4:28
